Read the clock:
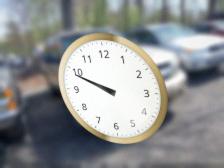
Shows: 9:49
